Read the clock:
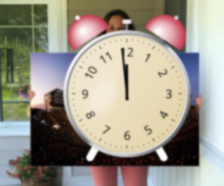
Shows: 11:59
